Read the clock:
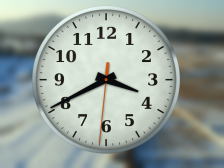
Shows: 3:40:31
